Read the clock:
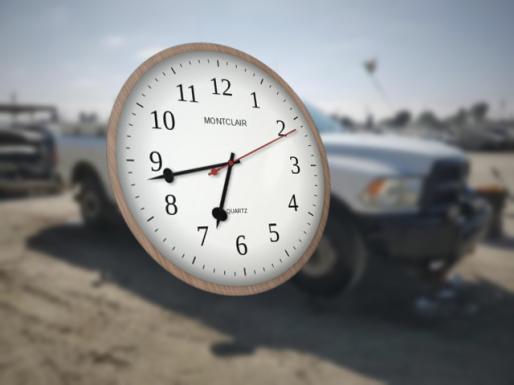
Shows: 6:43:11
